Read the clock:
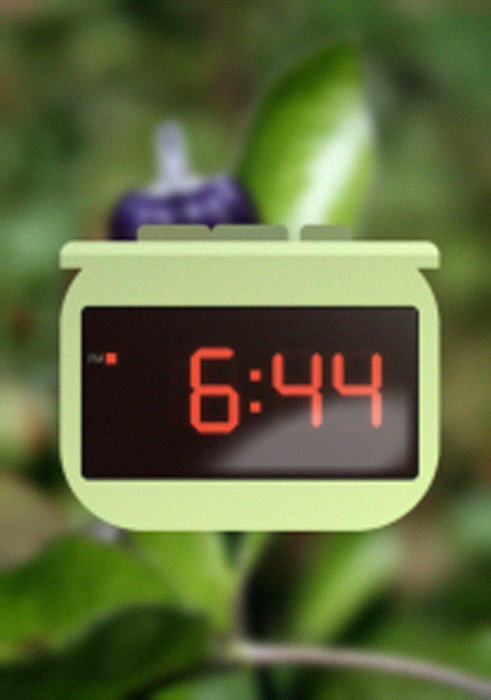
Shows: 6:44
